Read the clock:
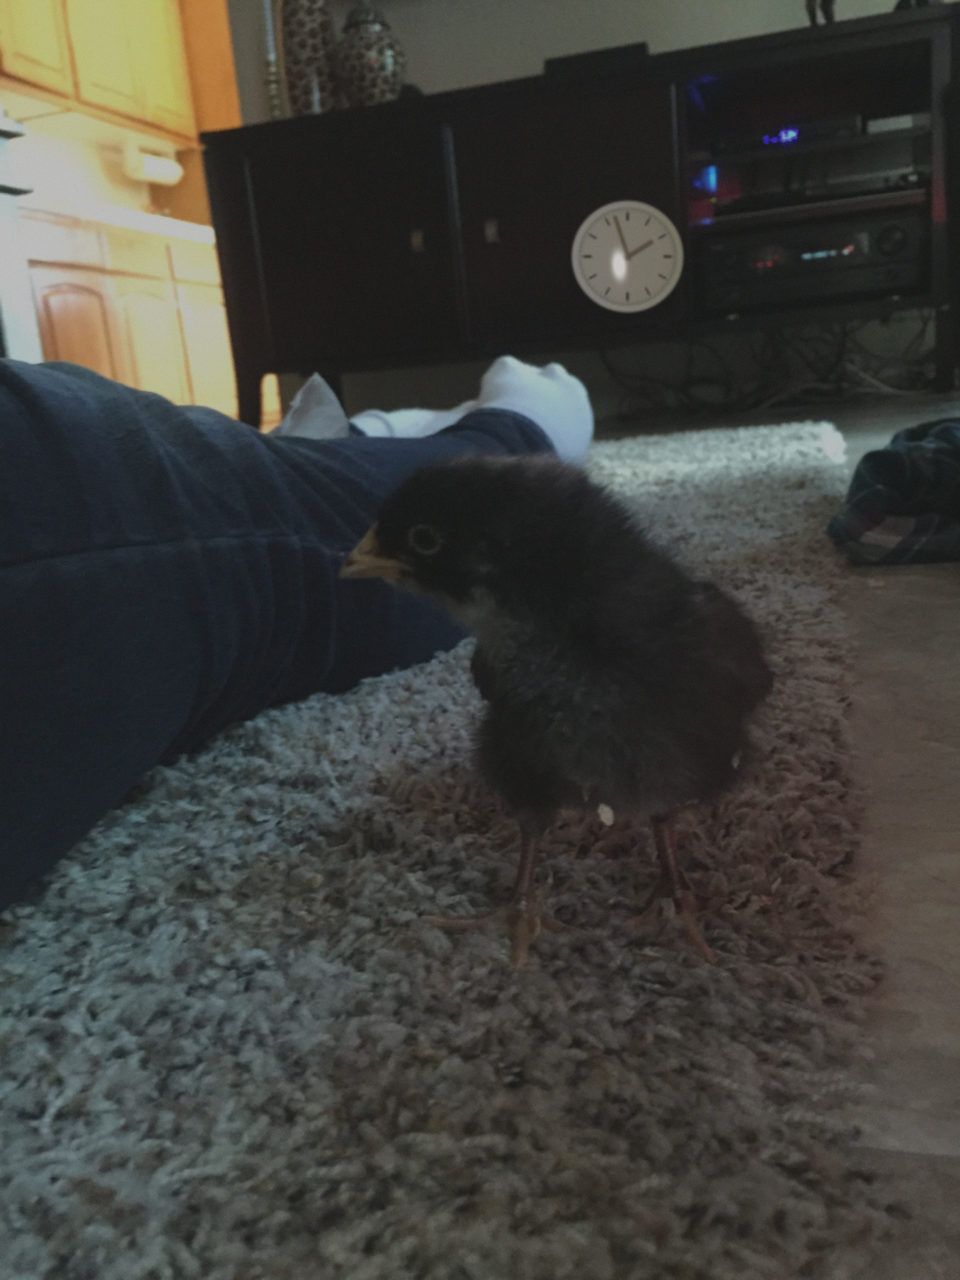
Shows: 1:57
